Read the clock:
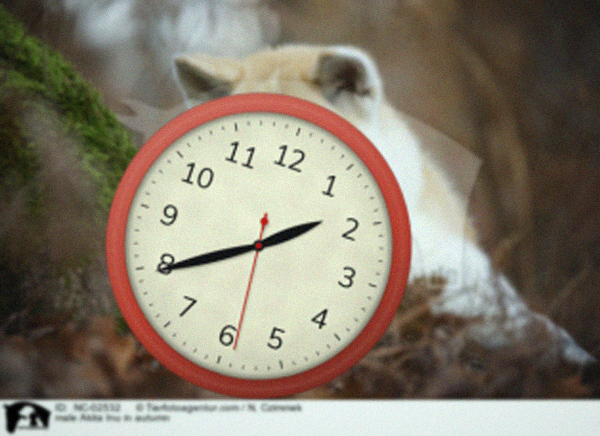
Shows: 1:39:29
